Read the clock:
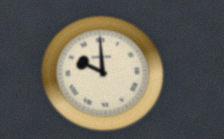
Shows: 10:00
